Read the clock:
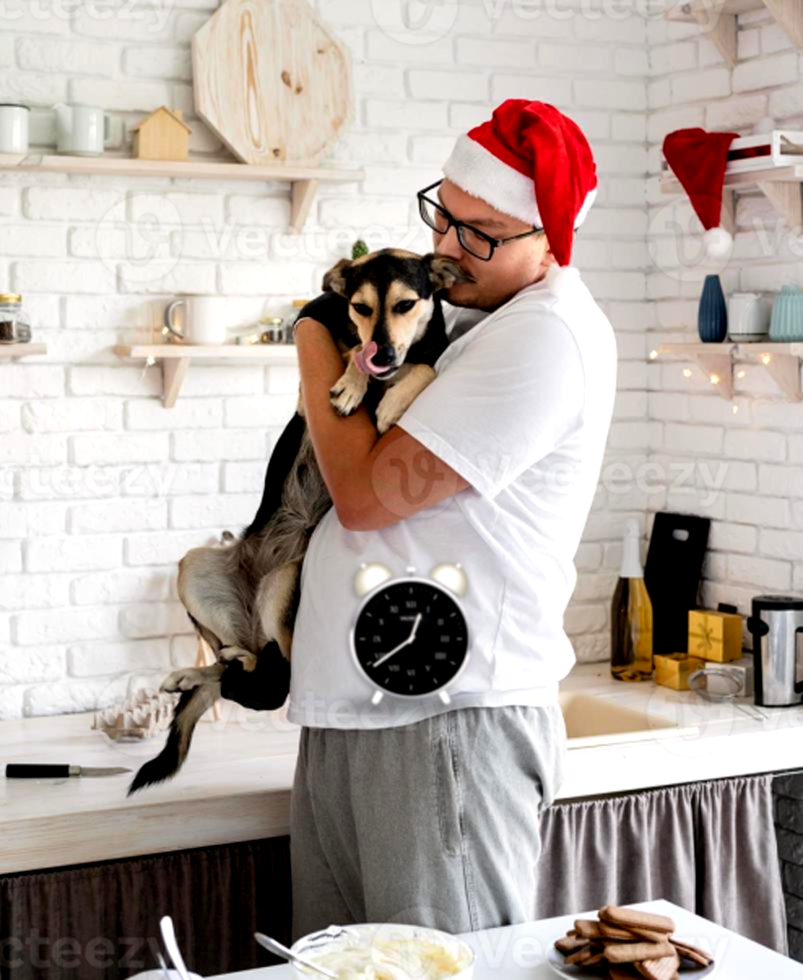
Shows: 12:39
